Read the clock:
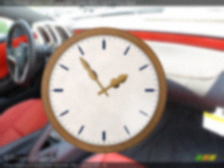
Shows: 1:54
